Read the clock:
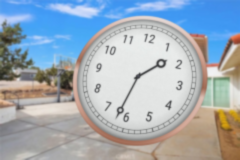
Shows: 1:32
